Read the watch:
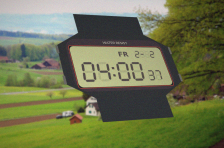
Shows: 4:00:37
